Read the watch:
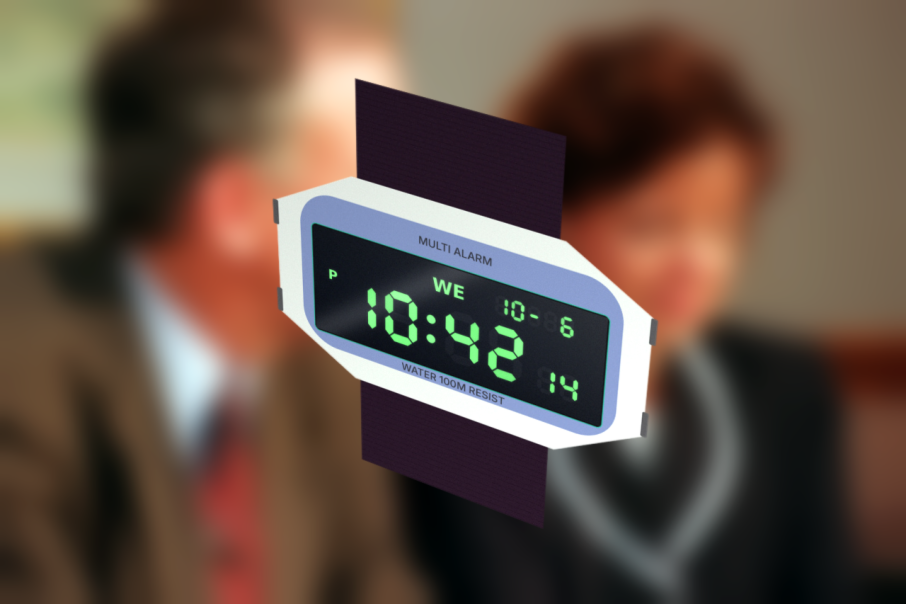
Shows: 10:42:14
